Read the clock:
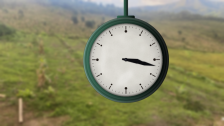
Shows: 3:17
